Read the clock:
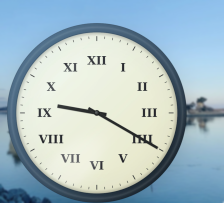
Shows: 9:20
